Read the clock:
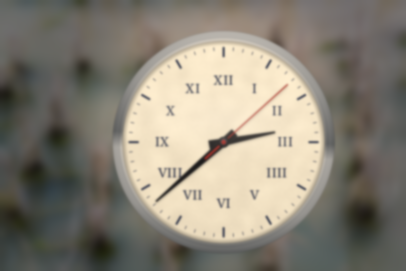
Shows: 2:38:08
